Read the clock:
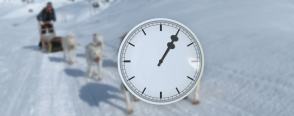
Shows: 1:05
